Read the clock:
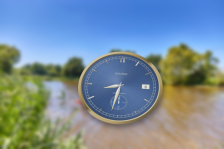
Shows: 8:32
